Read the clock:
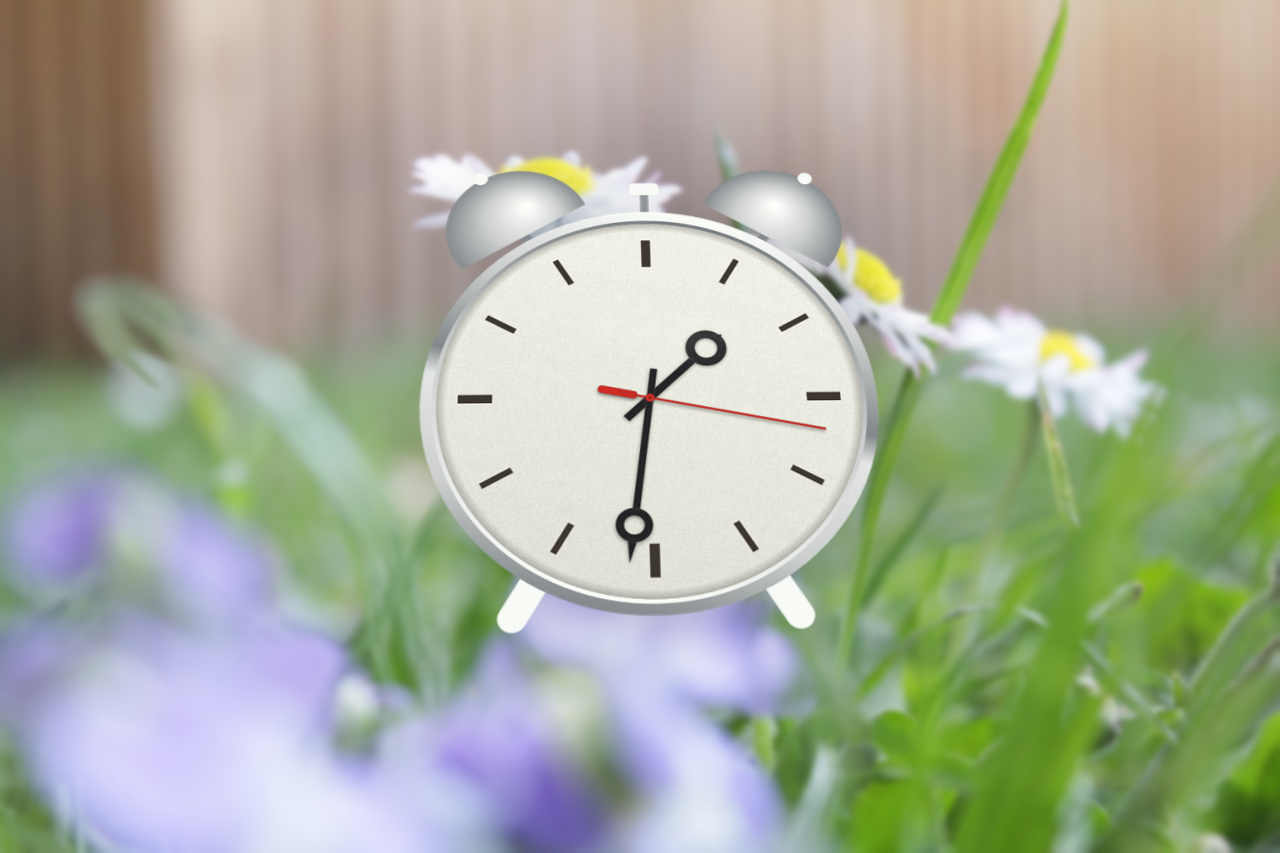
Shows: 1:31:17
